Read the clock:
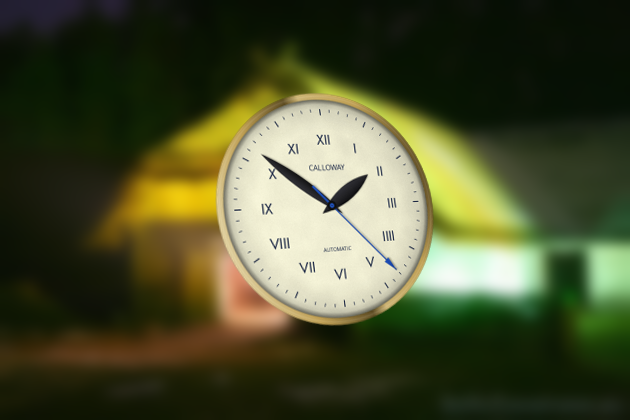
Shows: 1:51:23
